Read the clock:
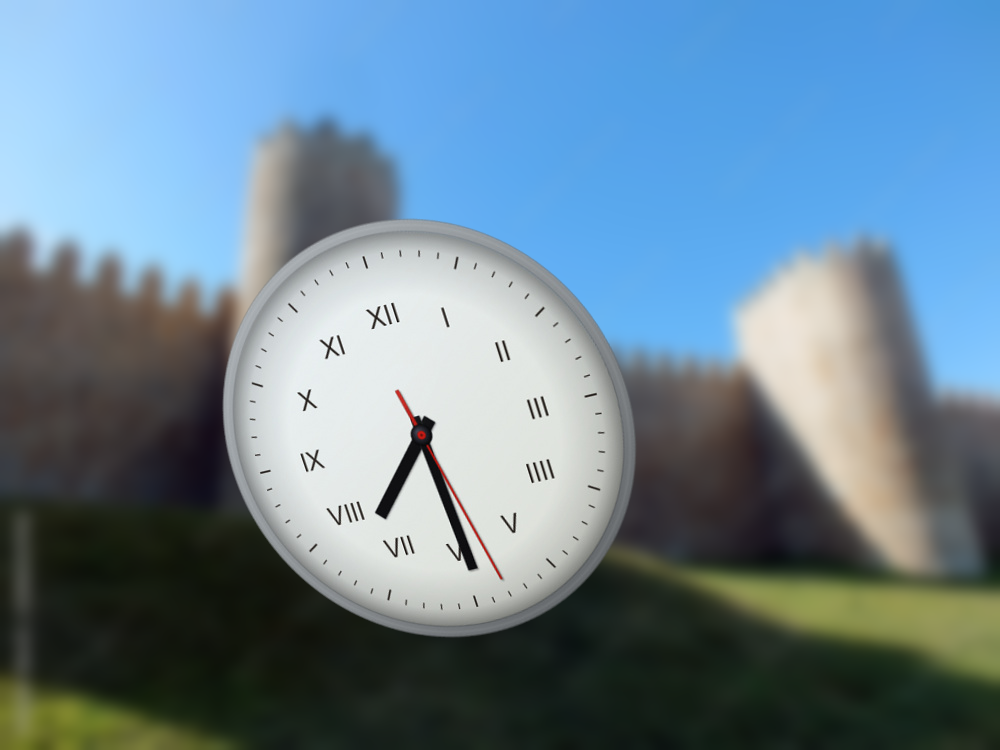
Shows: 7:29:28
